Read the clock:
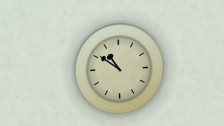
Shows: 10:51
